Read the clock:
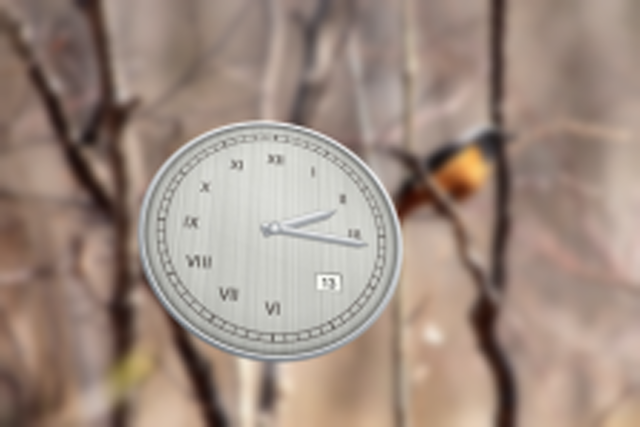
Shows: 2:16
